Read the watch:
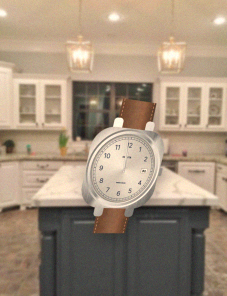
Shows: 11:59
